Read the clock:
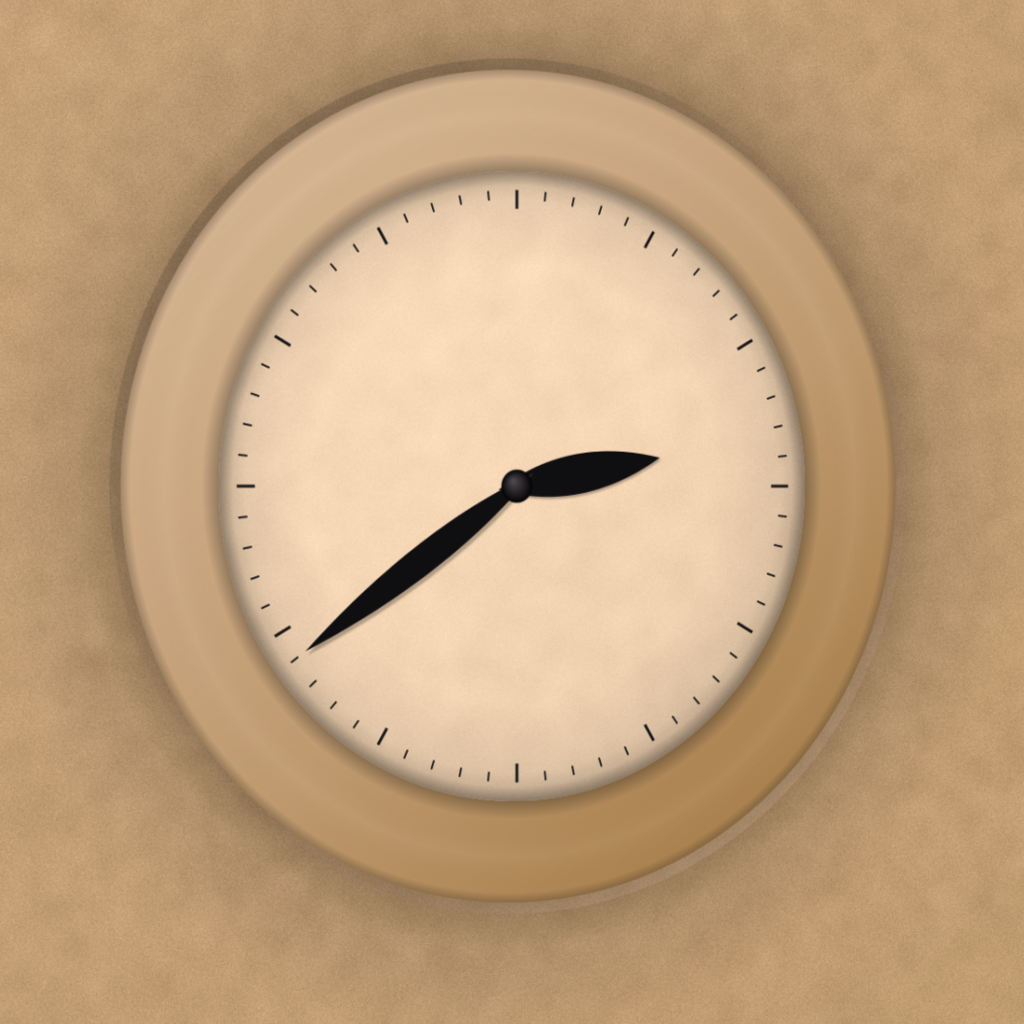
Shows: 2:39
